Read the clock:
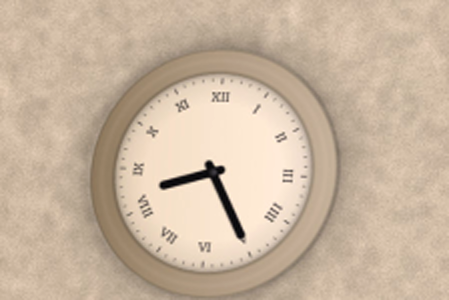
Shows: 8:25
